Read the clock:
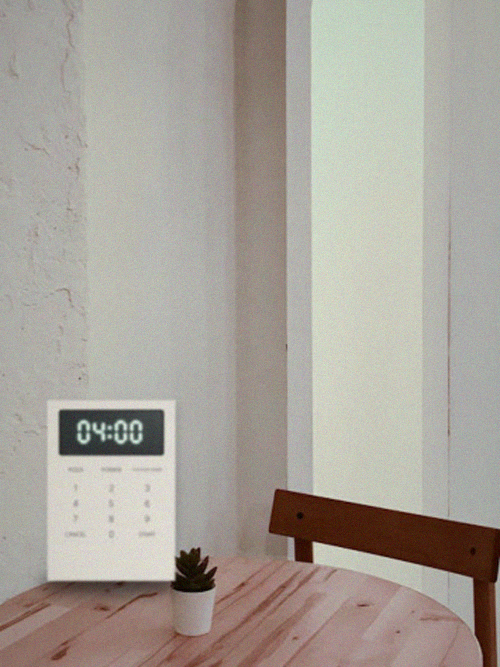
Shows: 4:00
